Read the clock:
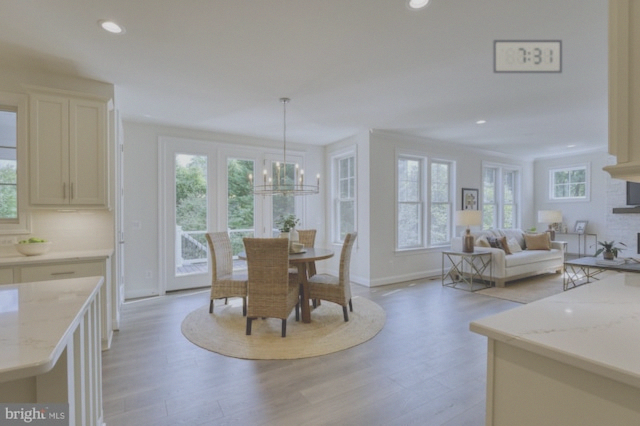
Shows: 7:31
